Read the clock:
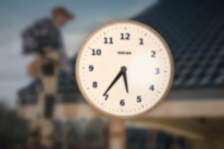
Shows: 5:36
